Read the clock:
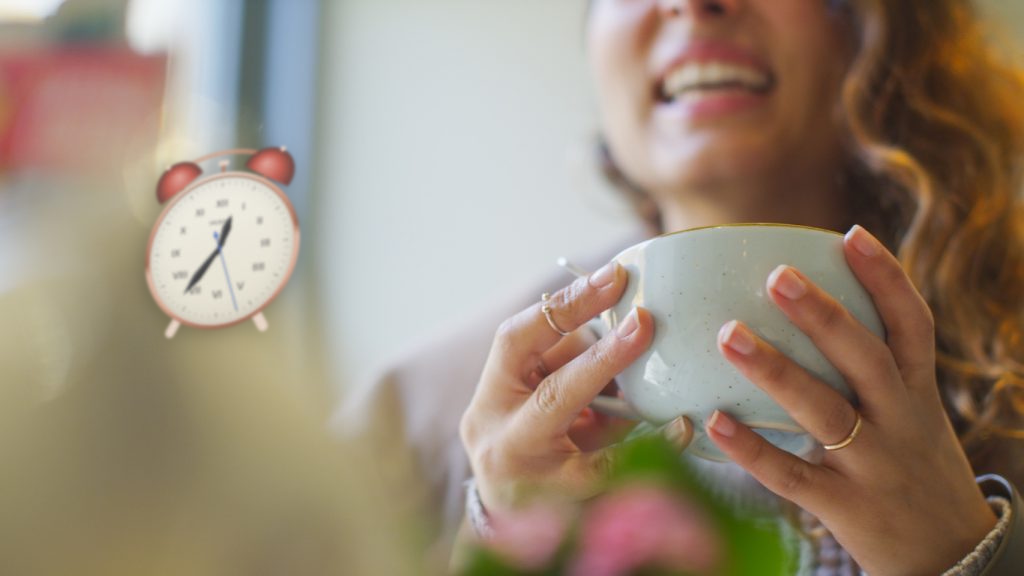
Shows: 12:36:27
